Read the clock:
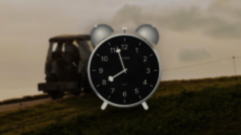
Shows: 7:57
